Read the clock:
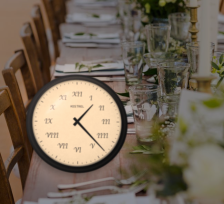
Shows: 1:23
